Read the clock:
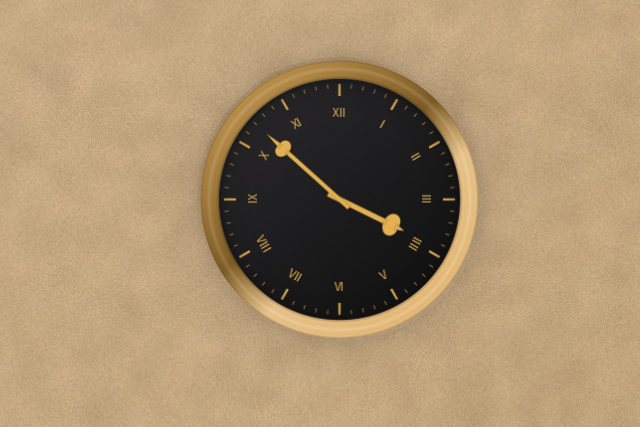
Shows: 3:52
